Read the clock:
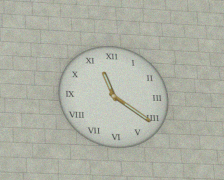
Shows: 11:21
